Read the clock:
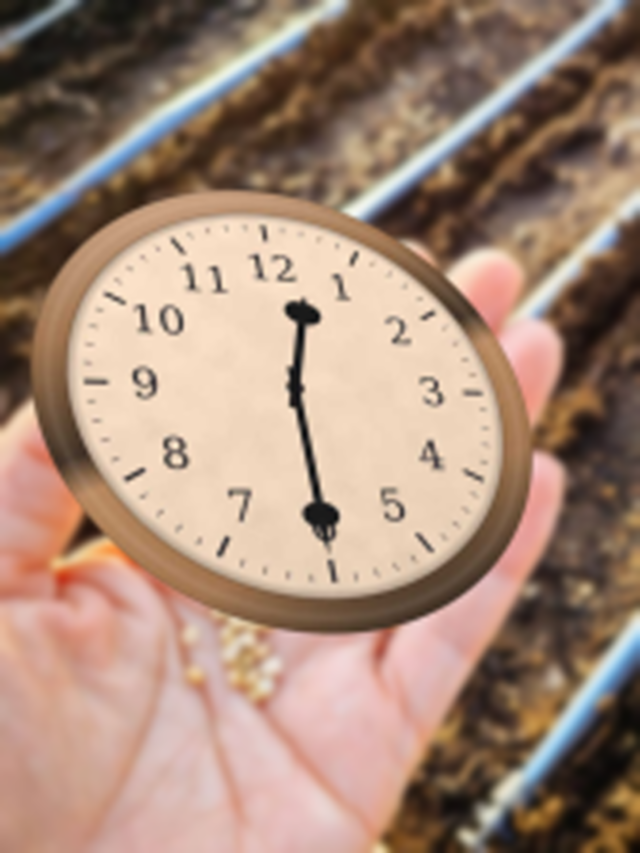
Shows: 12:30
